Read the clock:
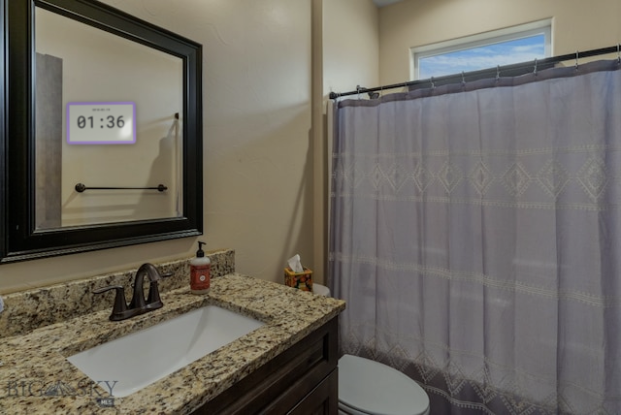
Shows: 1:36
